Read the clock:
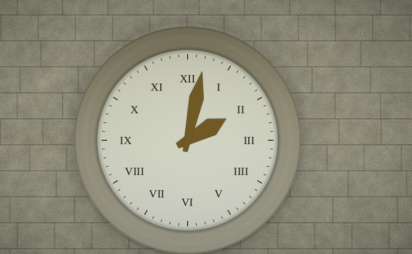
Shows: 2:02
